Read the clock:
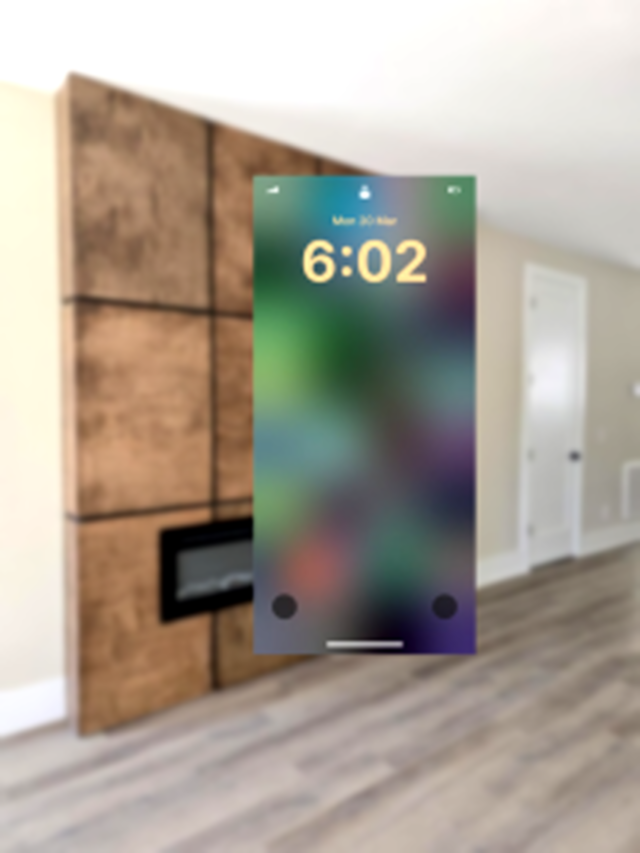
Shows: 6:02
